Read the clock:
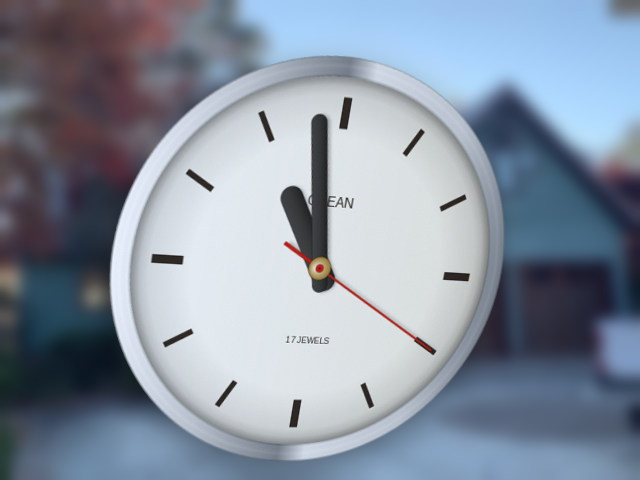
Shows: 10:58:20
